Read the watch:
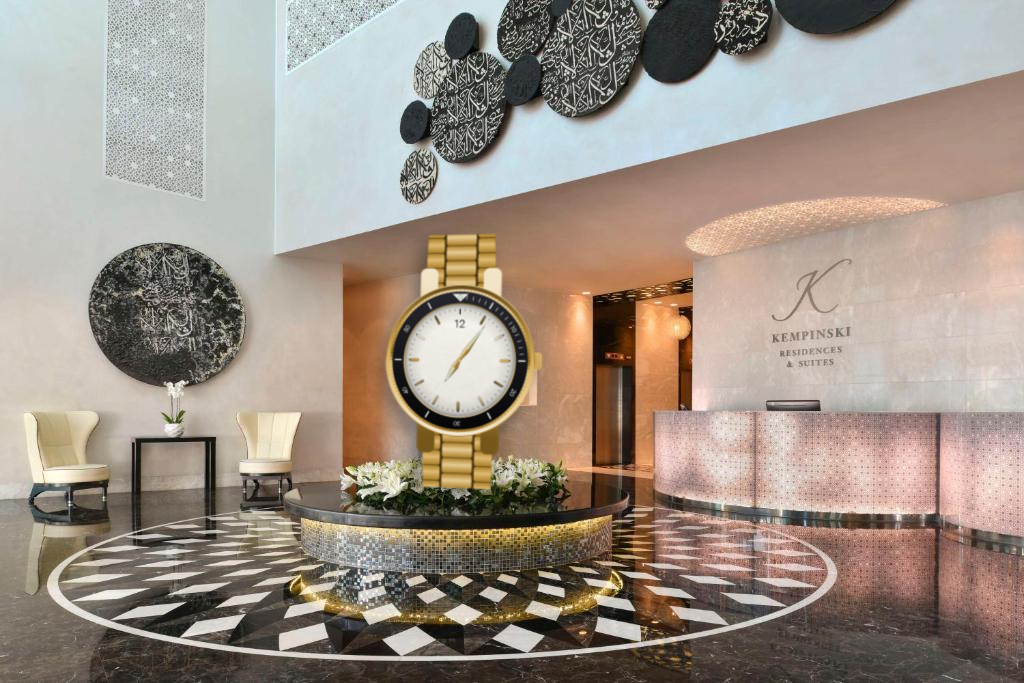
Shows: 7:06
